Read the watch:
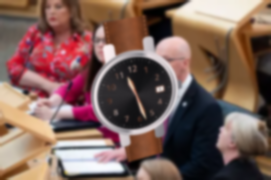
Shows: 11:28
